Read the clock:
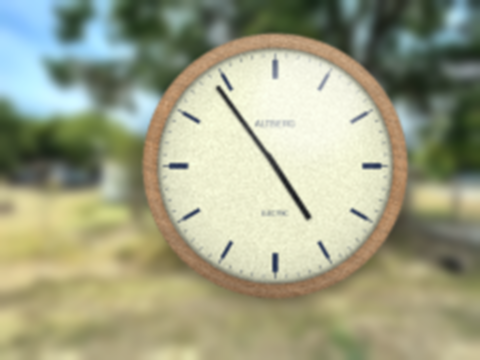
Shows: 4:54
